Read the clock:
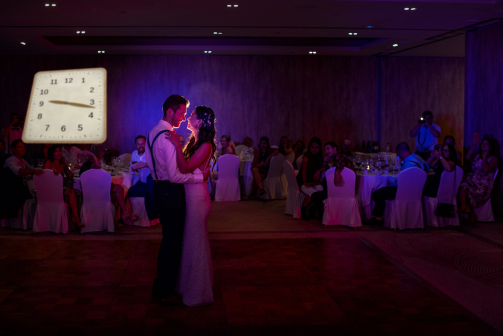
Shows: 9:17
